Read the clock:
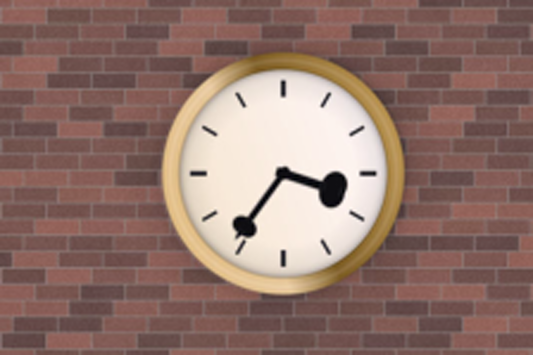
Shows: 3:36
